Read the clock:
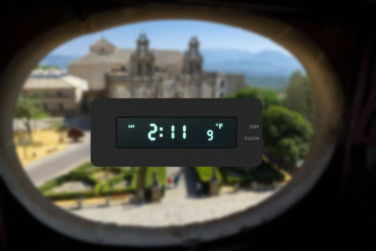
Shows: 2:11
